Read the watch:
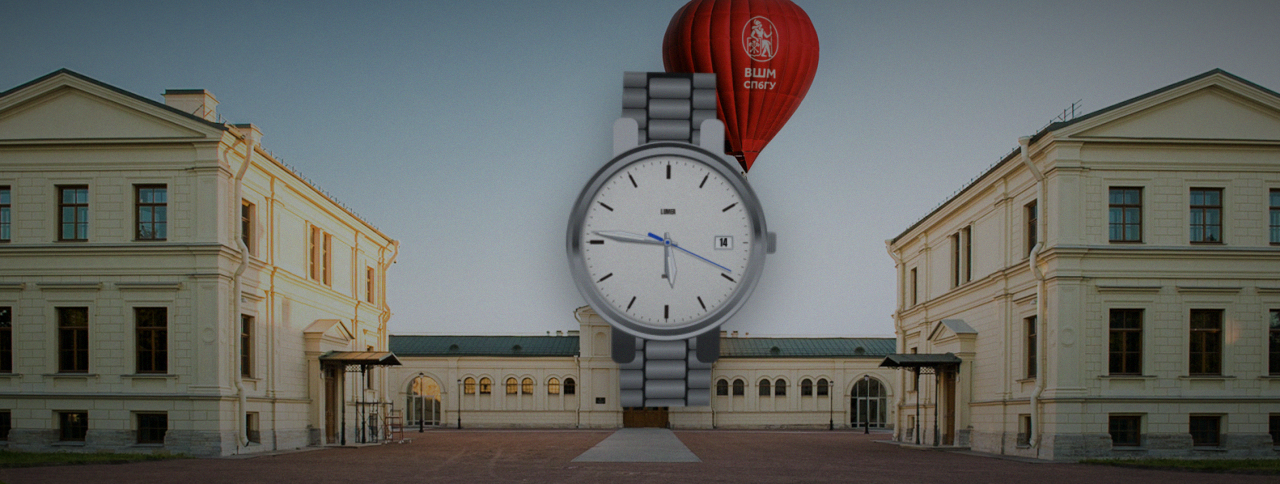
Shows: 5:46:19
